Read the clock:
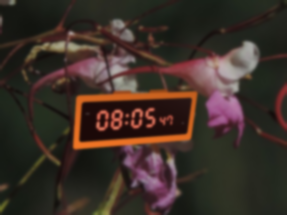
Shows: 8:05
